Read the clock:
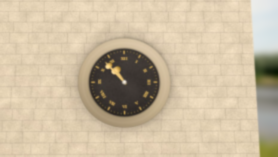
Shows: 10:53
